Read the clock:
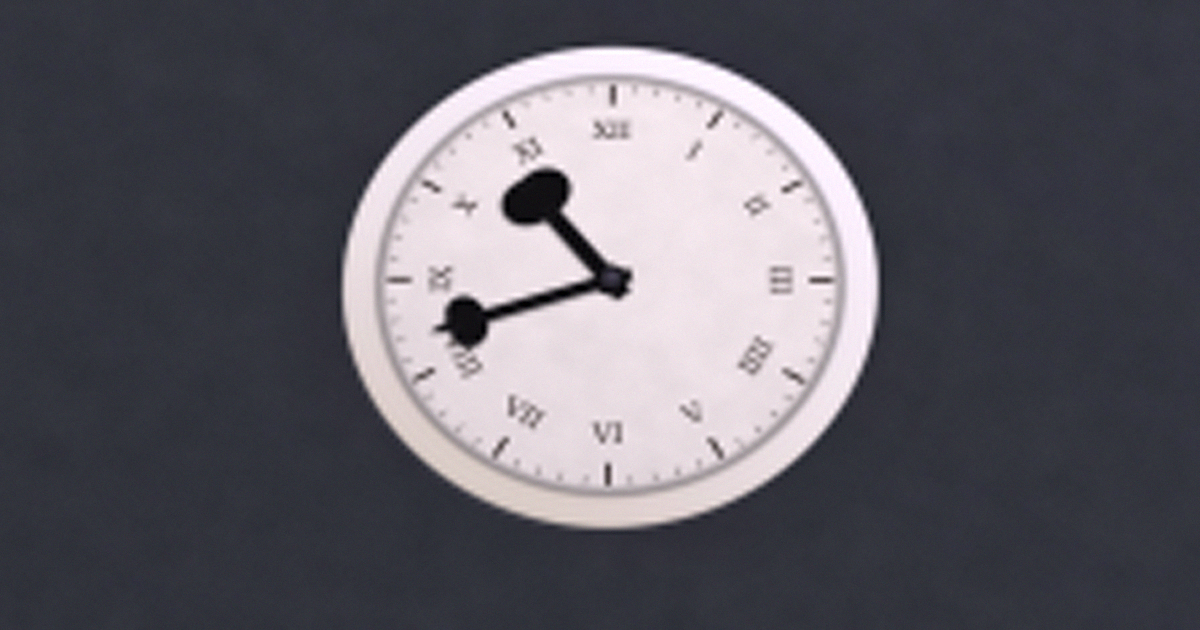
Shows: 10:42
